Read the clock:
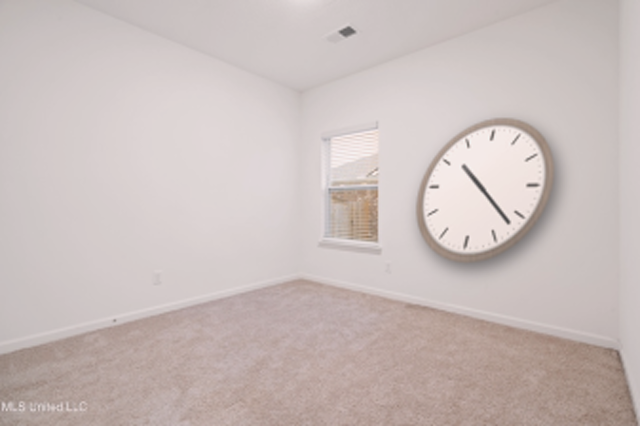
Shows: 10:22
